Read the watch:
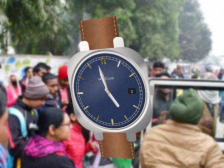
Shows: 4:58
